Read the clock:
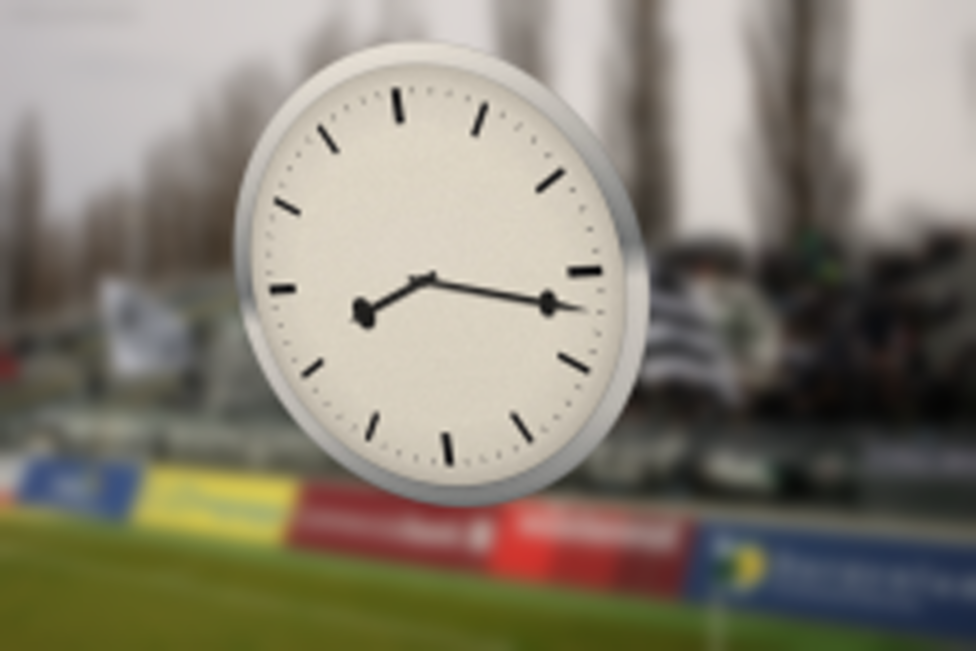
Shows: 8:17
